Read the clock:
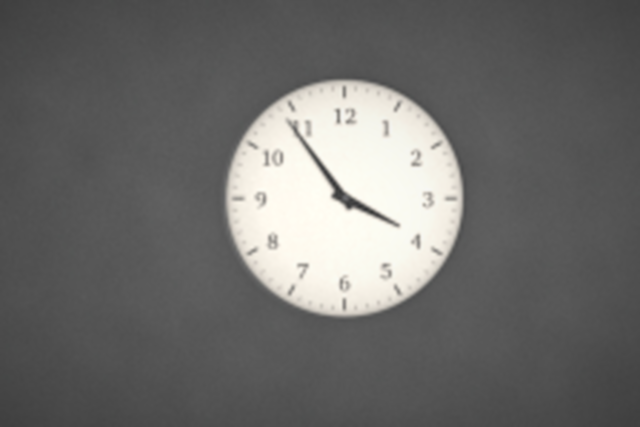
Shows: 3:54
